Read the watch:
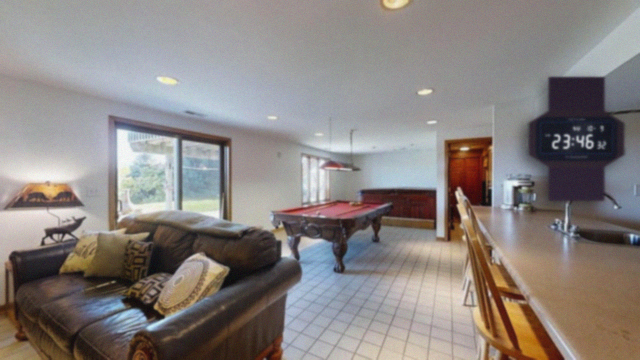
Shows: 23:46
